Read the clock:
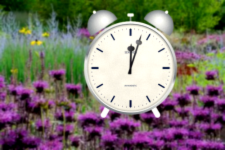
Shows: 12:03
